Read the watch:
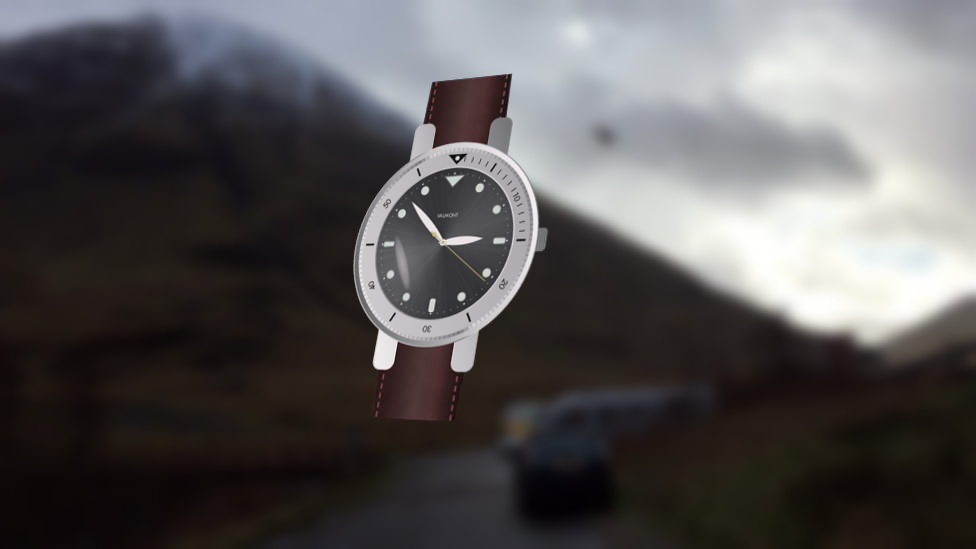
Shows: 2:52:21
